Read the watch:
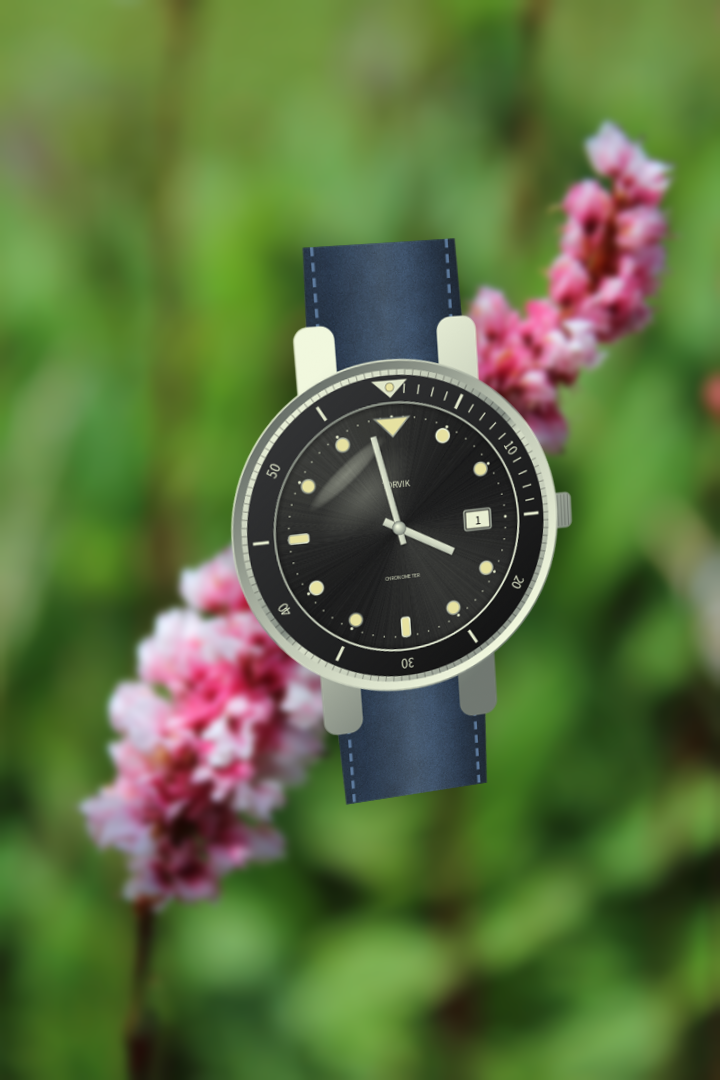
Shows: 3:58
